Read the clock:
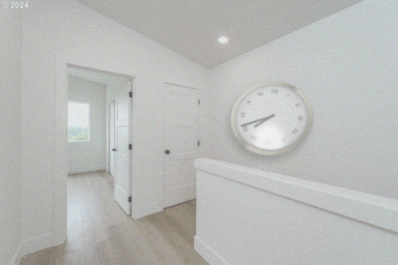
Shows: 7:41
